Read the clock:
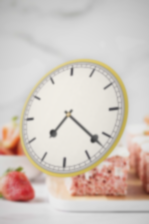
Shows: 7:22
